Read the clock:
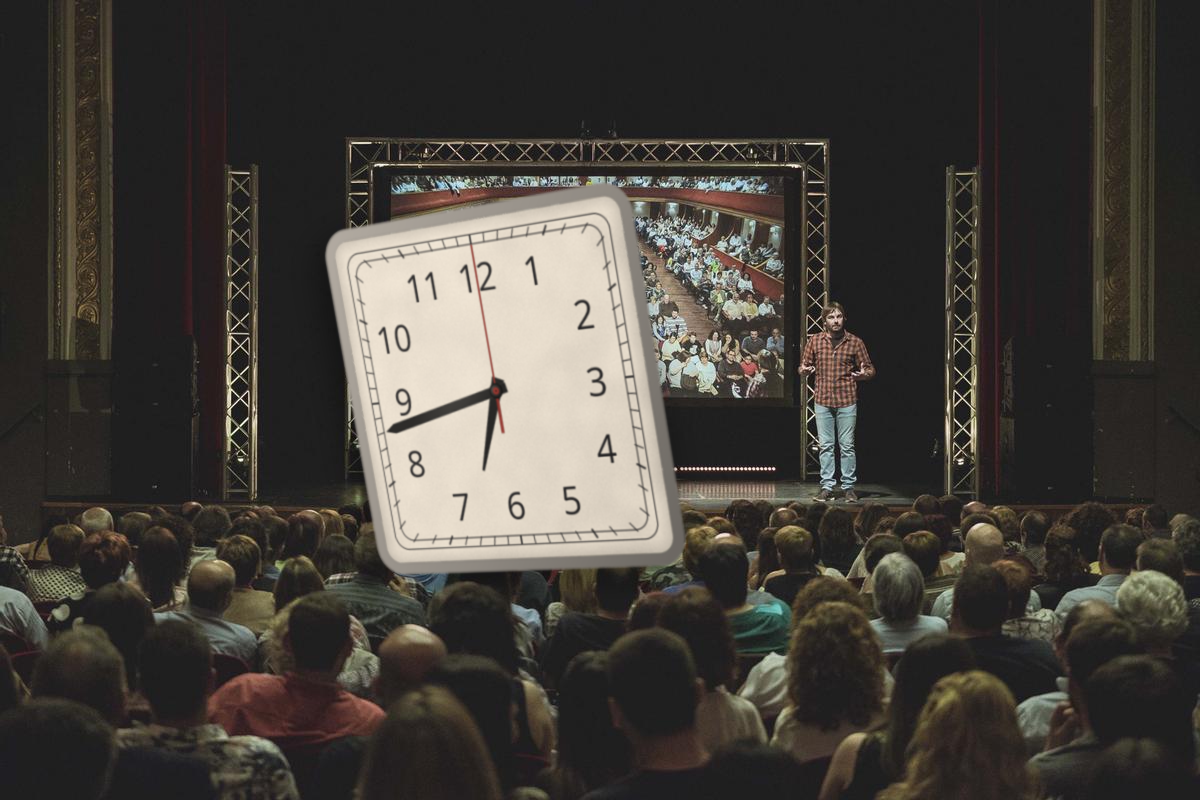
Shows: 6:43:00
